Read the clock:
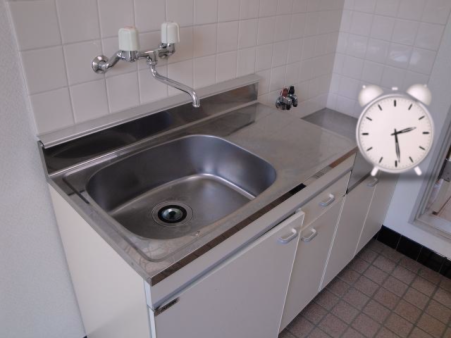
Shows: 2:29
